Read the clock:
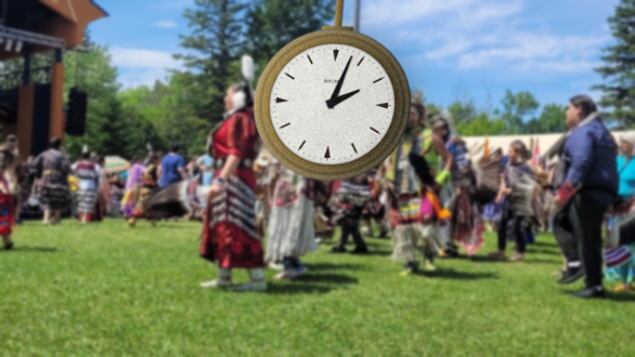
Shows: 2:03
